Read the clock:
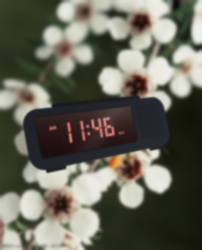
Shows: 11:46
